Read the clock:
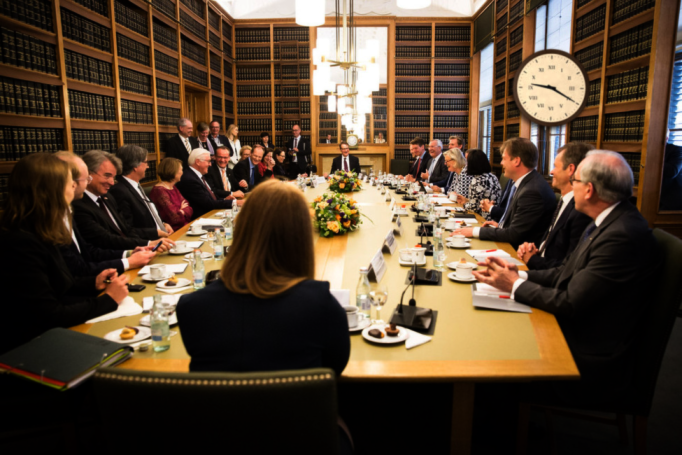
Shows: 9:20
